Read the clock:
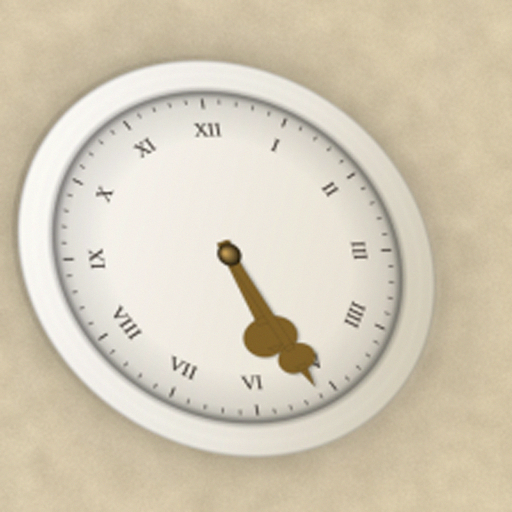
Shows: 5:26
